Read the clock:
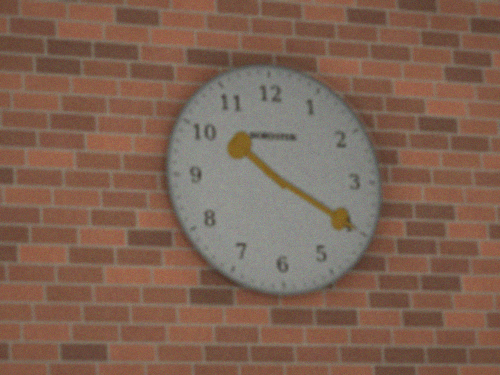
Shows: 10:20
